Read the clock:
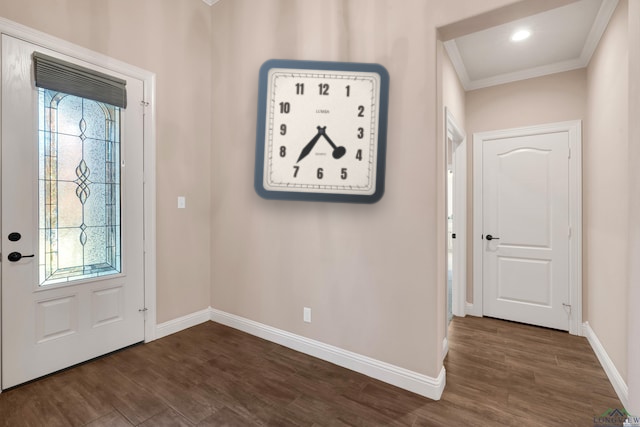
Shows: 4:36
